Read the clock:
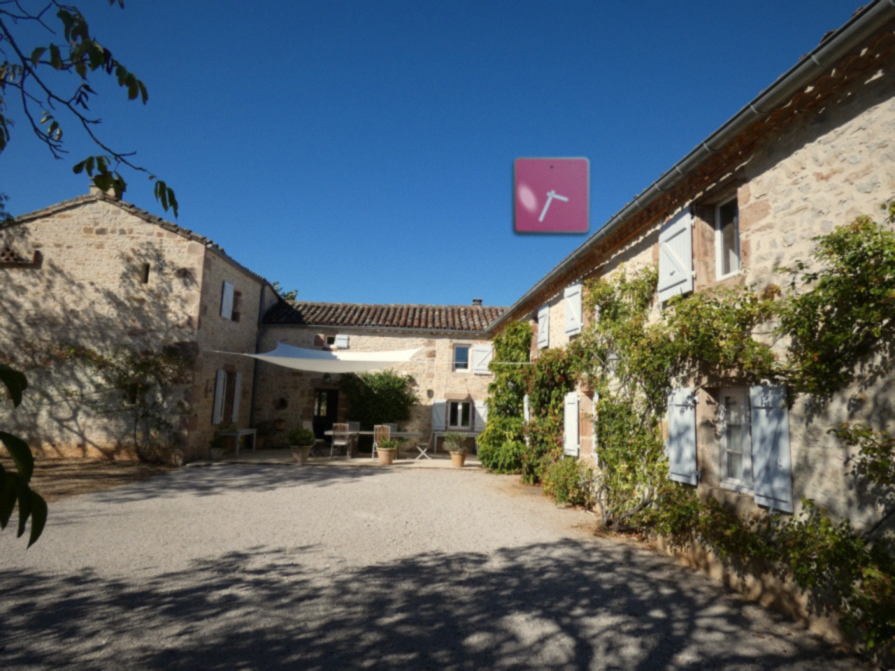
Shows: 3:34
